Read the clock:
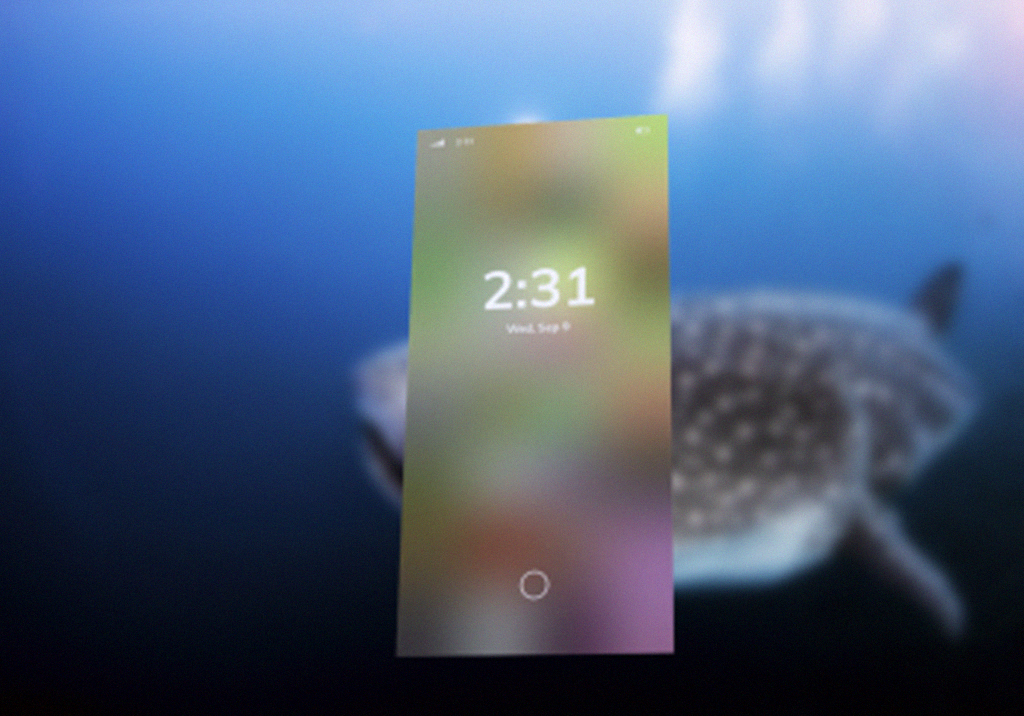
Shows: 2:31
